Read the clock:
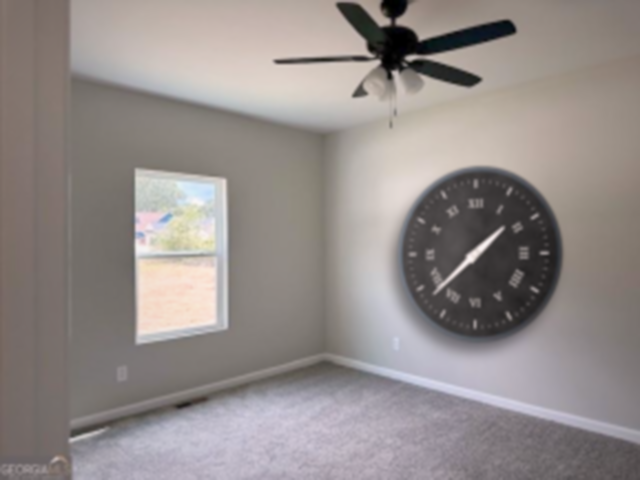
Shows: 1:38
